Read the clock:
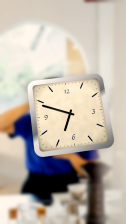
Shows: 6:49
